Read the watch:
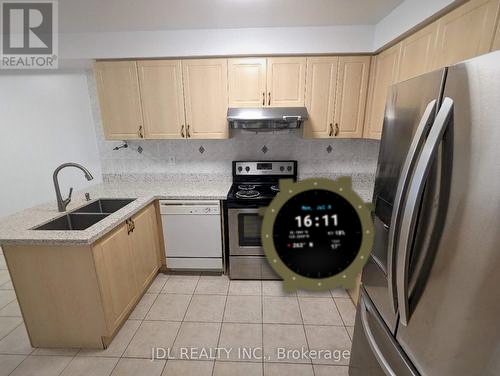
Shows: 16:11
